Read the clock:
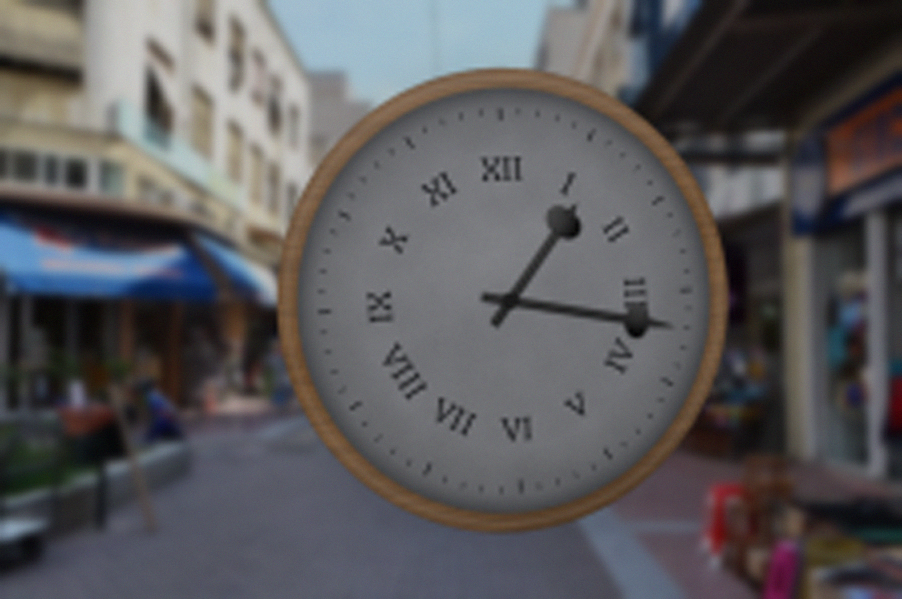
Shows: 1:17
